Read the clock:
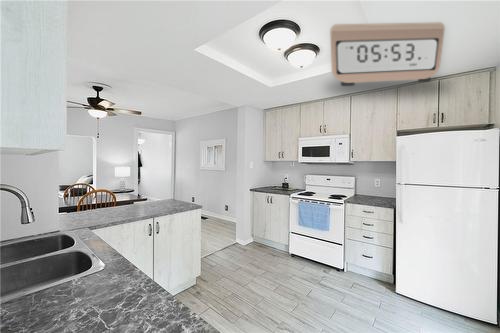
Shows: 5:53
